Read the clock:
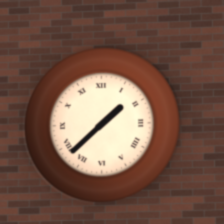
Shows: 1:38
